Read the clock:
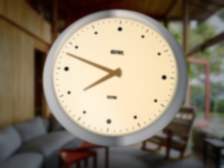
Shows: 7:48
